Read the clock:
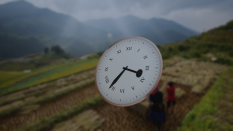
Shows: 3:36
